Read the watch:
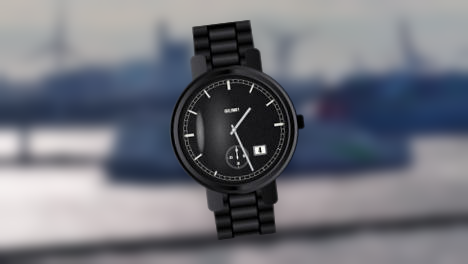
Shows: 1:27
